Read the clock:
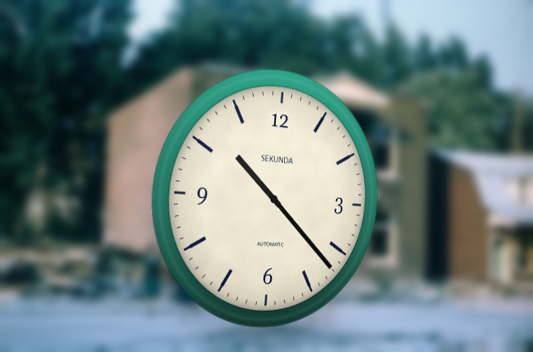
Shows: 10:22
